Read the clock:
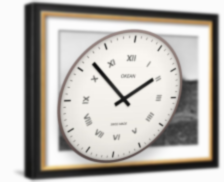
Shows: 1:52
